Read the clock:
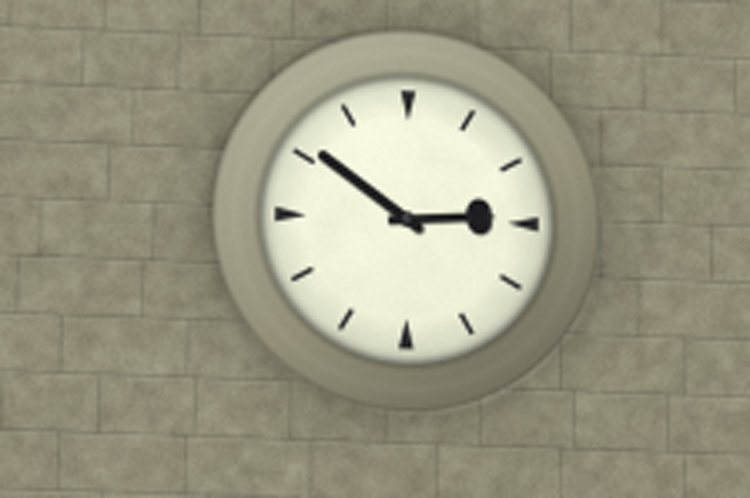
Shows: 2:51
